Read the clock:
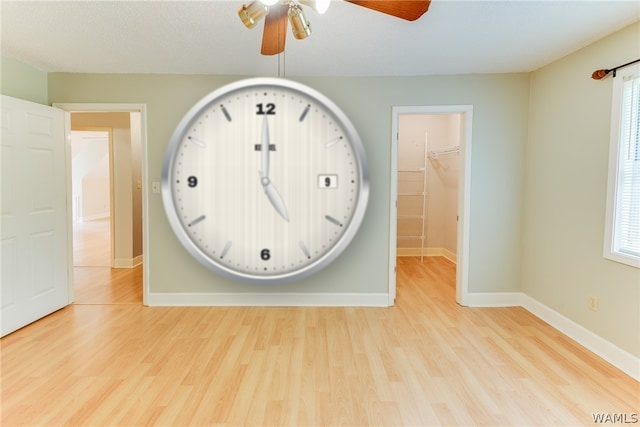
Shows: 5:00
